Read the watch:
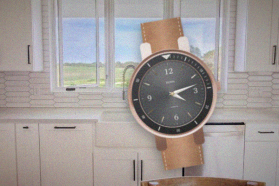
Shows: 4:13
